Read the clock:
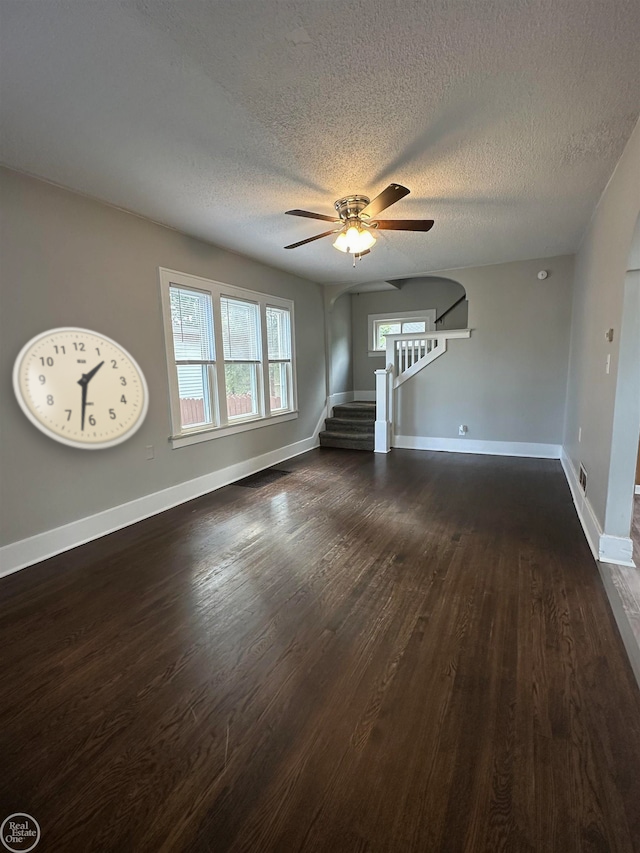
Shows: 1:32
